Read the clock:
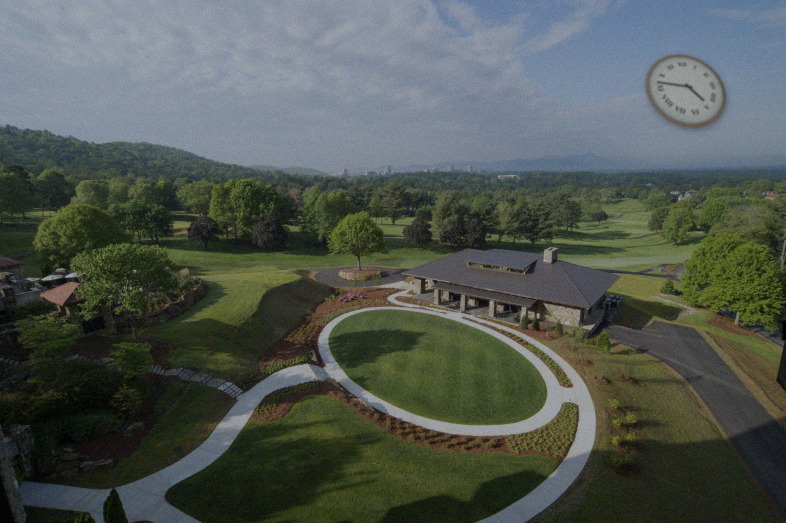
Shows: 4:47
